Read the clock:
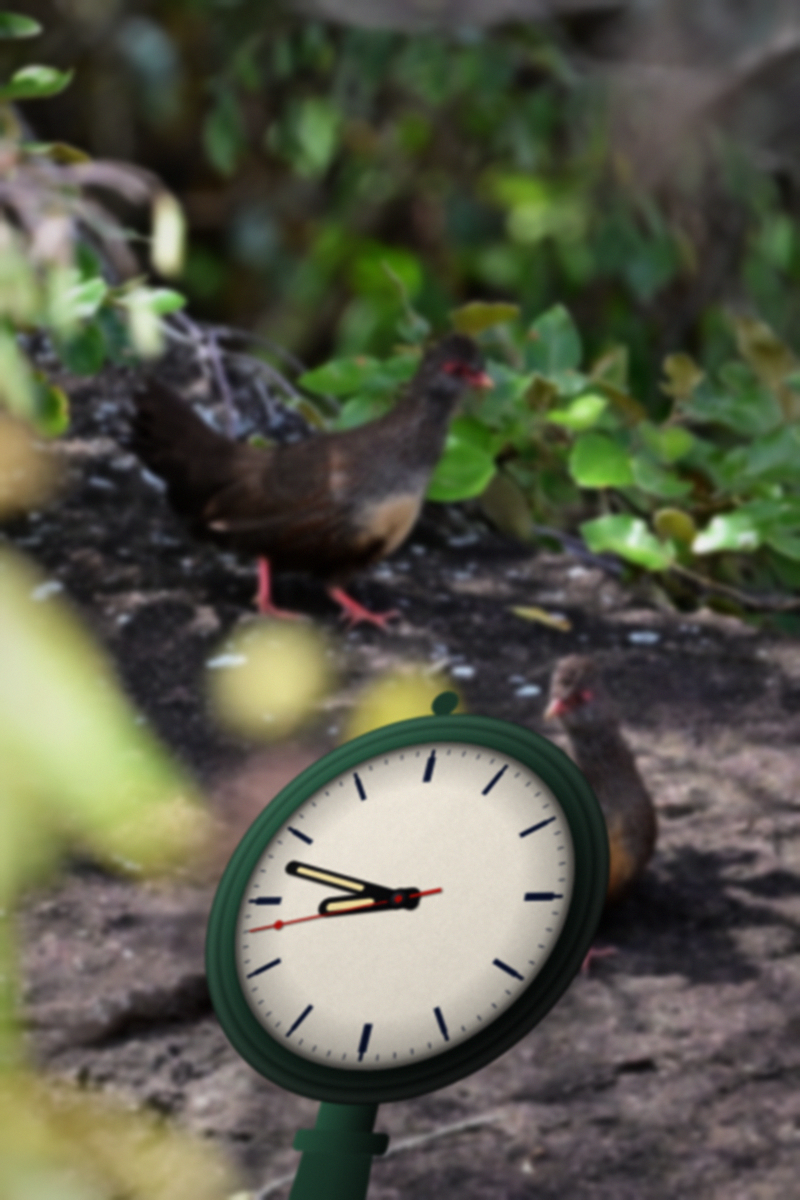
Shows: 8:47:43
